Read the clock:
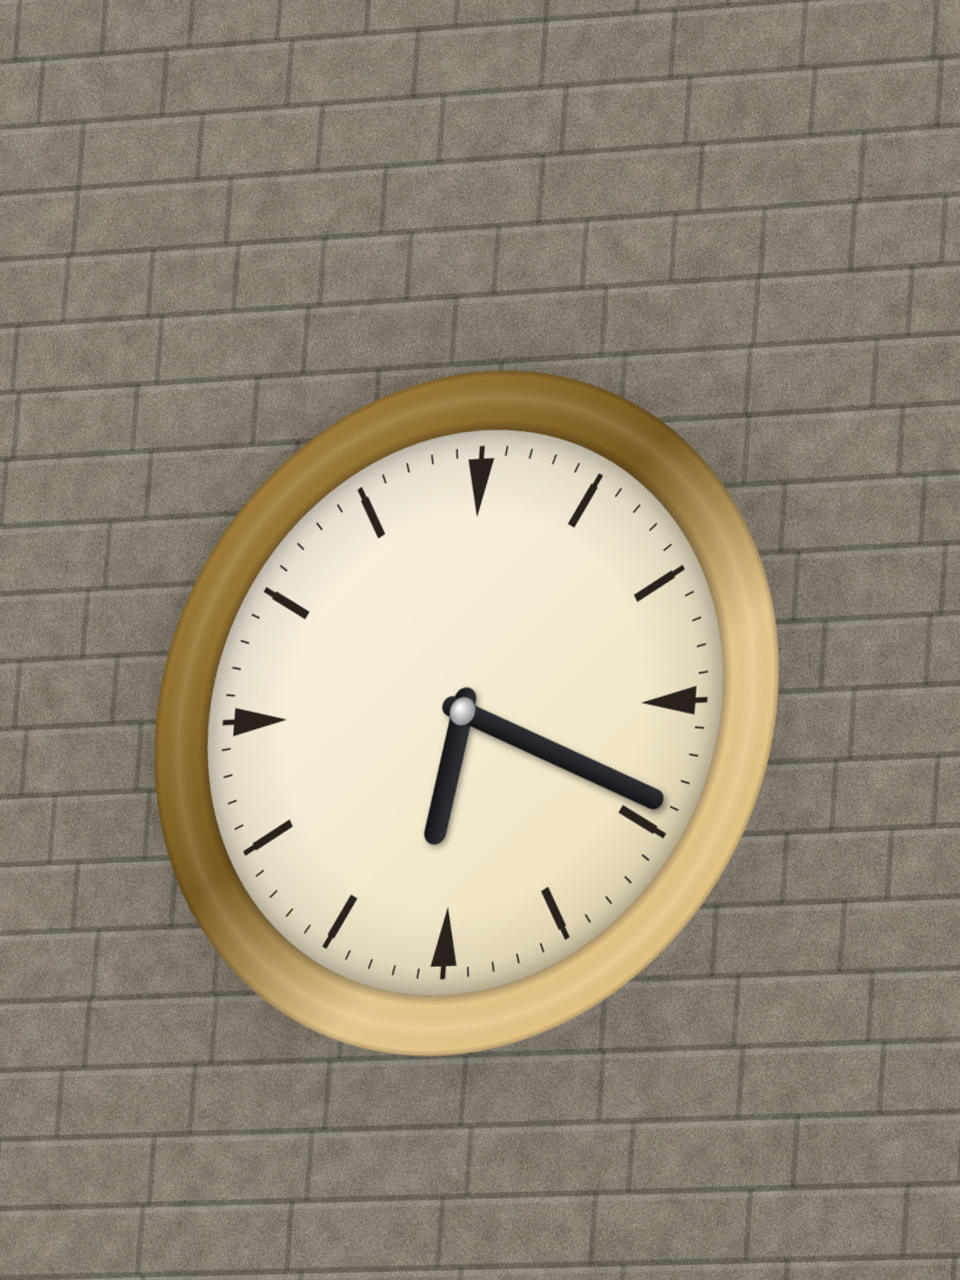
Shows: 6:19
